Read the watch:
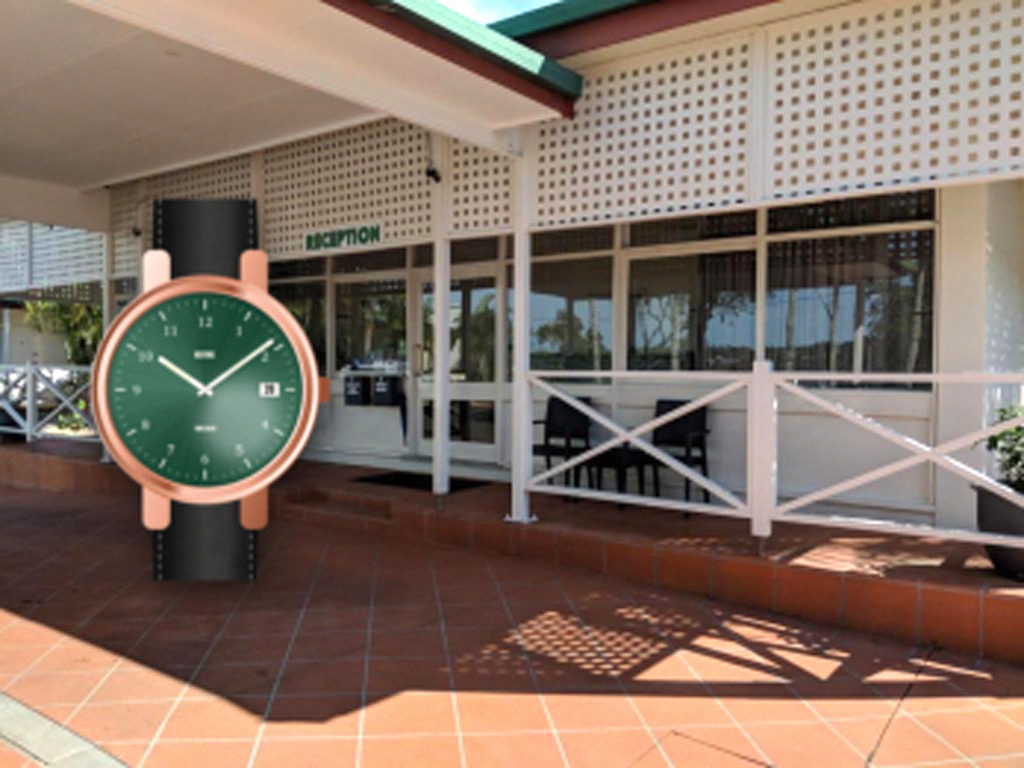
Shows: 10:09
